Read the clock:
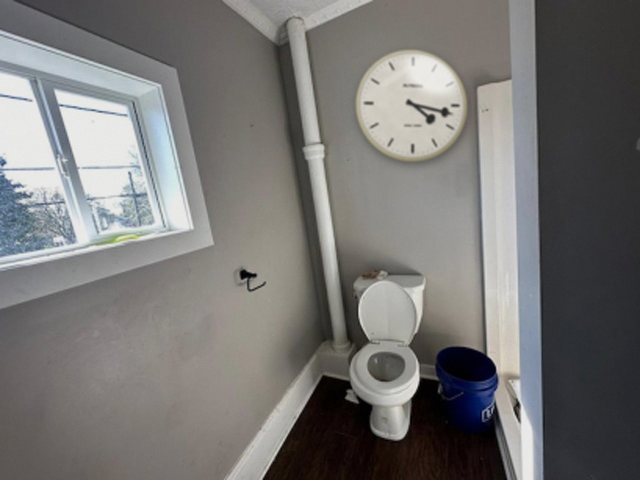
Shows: 4:17
